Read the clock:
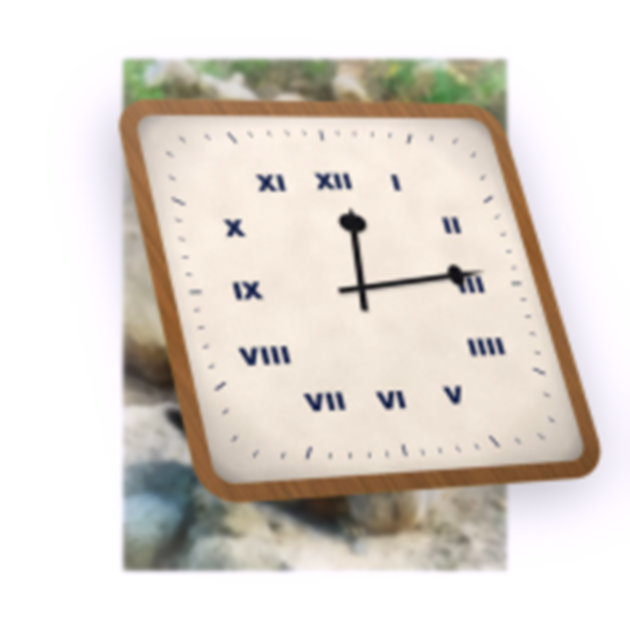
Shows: 12:14
